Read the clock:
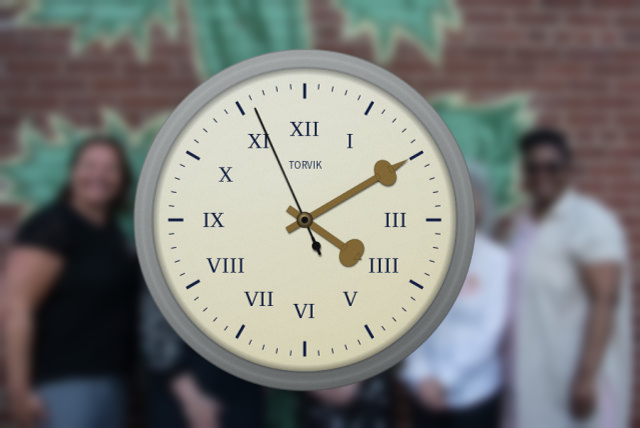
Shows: 4:09:56
